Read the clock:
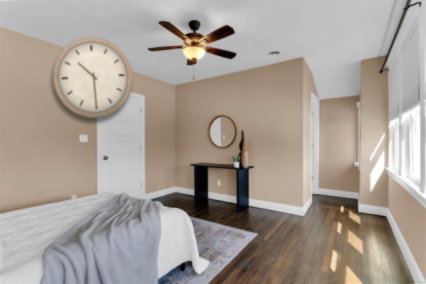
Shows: 10:30
